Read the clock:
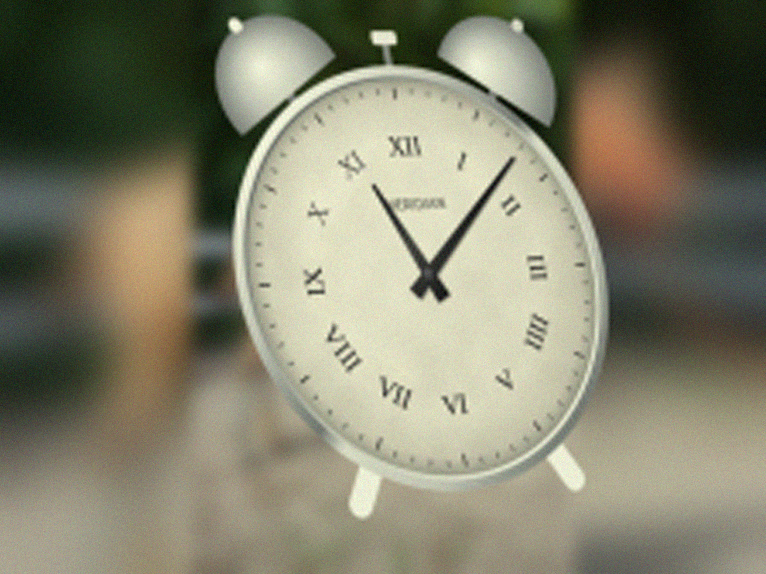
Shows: 11:08
